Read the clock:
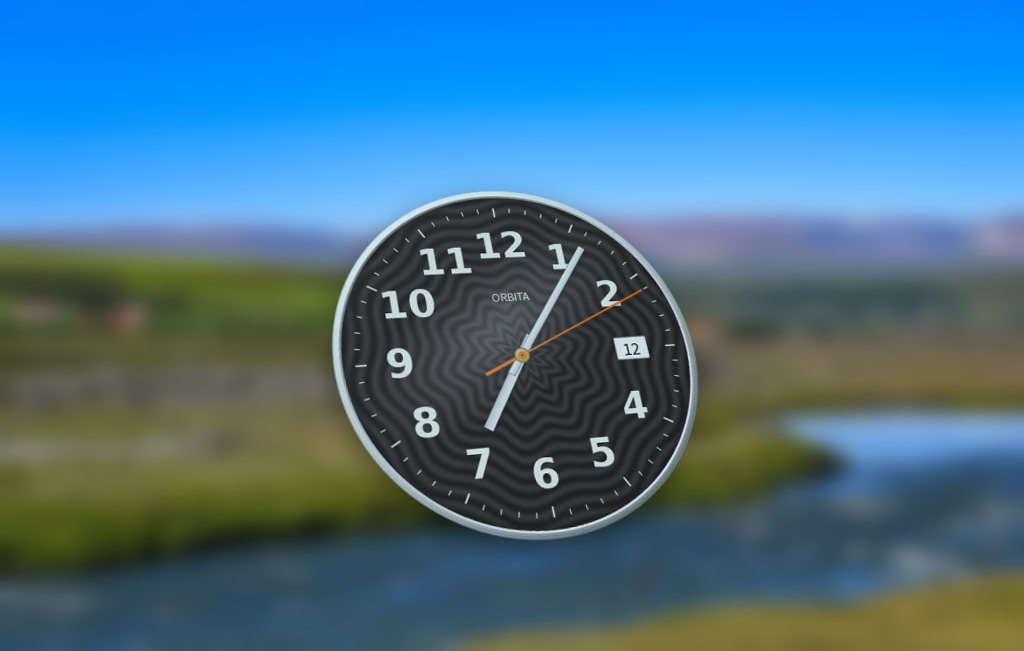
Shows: 7:06:11
